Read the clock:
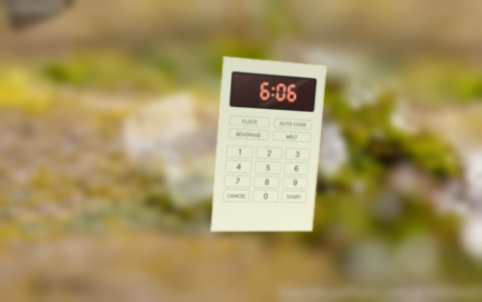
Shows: 6:06
